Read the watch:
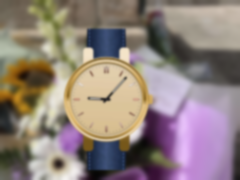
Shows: 9:07
